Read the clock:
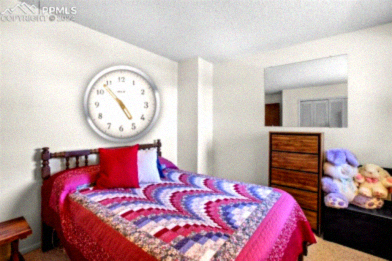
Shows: 4:53
